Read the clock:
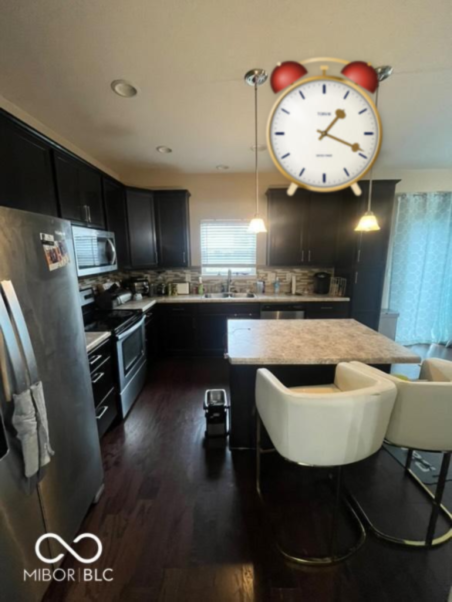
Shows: 1:19
